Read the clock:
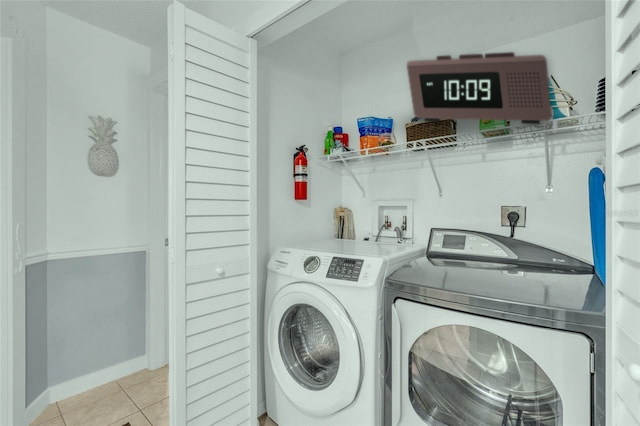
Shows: 10:09
